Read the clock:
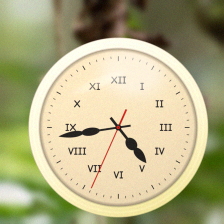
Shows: 4:43:34
